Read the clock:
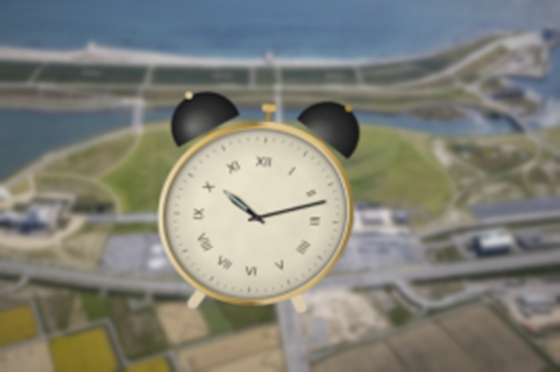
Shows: 10:12
